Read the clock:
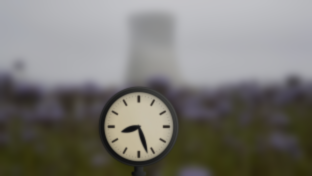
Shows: 8:27
